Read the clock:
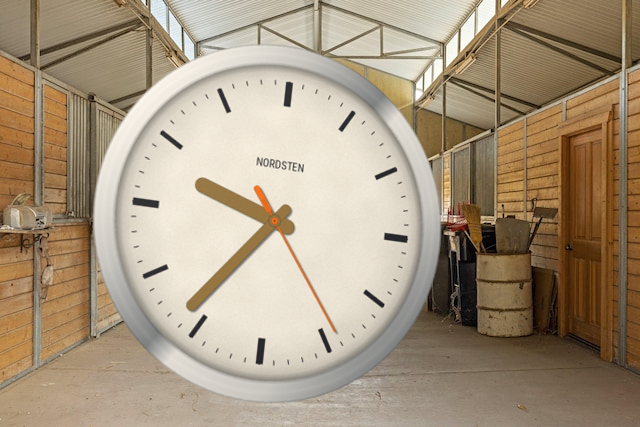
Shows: 9:36:24
